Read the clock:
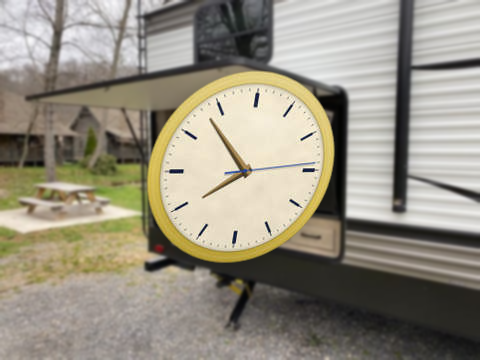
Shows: 7:53:14
